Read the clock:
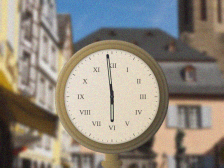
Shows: 5:59
